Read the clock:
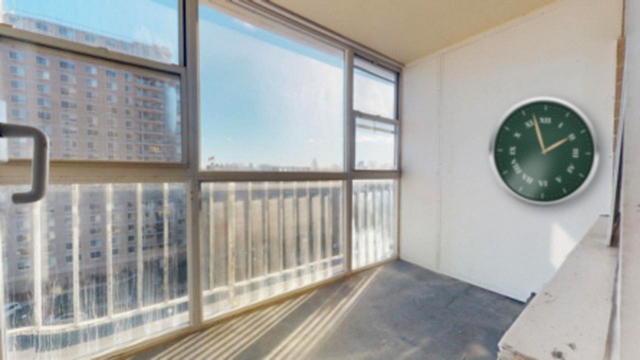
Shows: 1:57
